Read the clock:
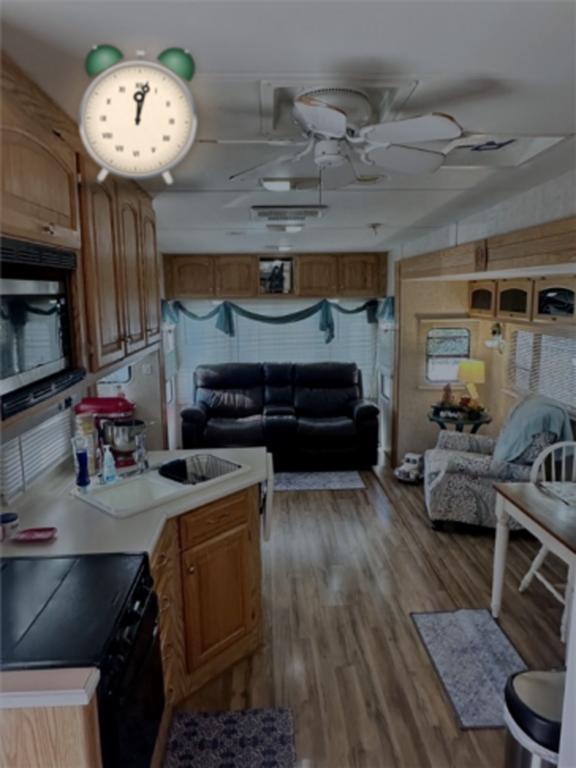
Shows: 12:02
